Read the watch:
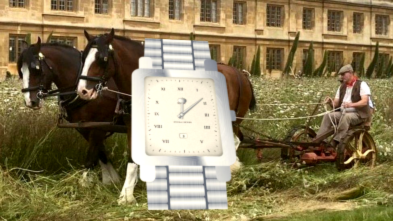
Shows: 12:08
